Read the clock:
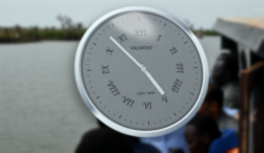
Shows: 4:53
